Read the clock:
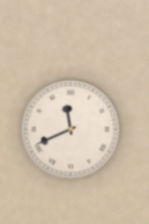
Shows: 11:41
